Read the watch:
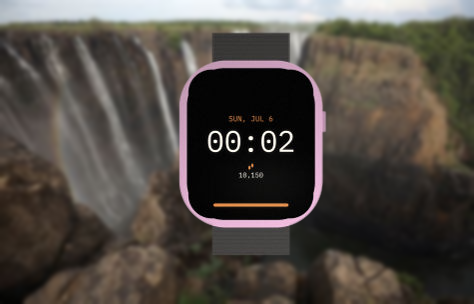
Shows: 0:02
